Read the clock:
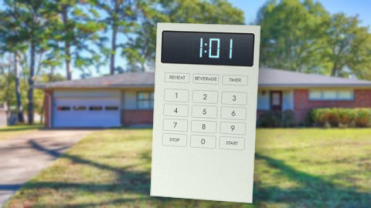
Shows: 1:01
